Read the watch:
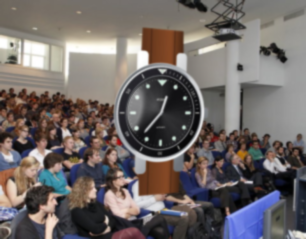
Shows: 12:37
